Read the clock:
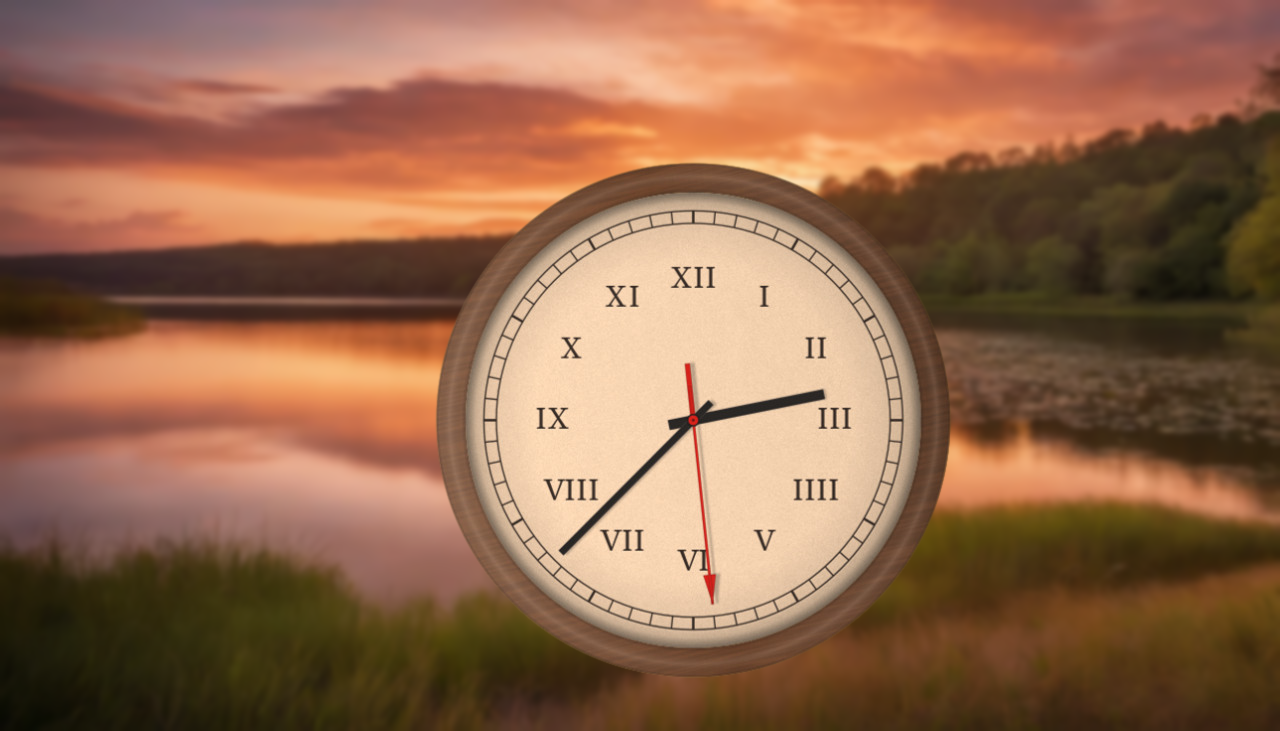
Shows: 2:37:29
